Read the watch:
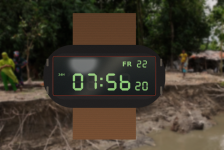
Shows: 7:56:20
